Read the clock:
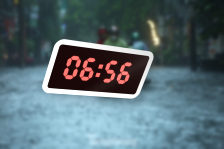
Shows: 6:56
